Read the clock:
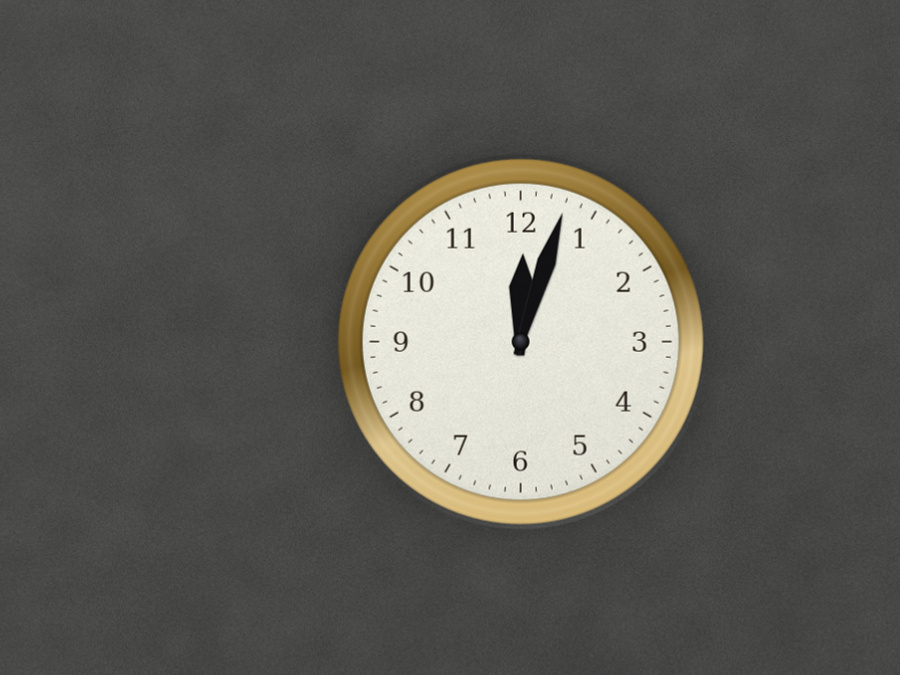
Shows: 12:03
